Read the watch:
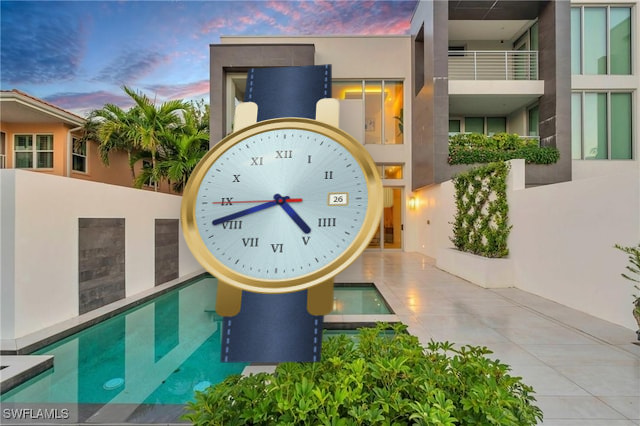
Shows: 4:41:45
